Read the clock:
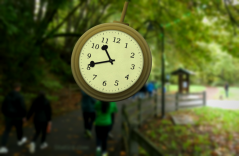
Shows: 10:41
